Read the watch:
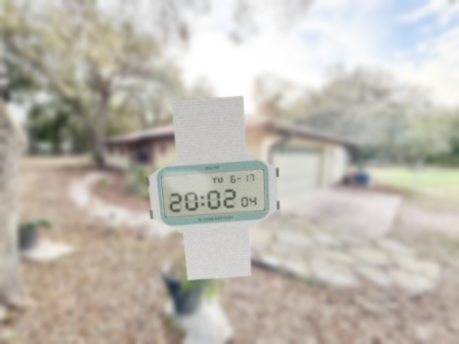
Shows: 20:02:04
